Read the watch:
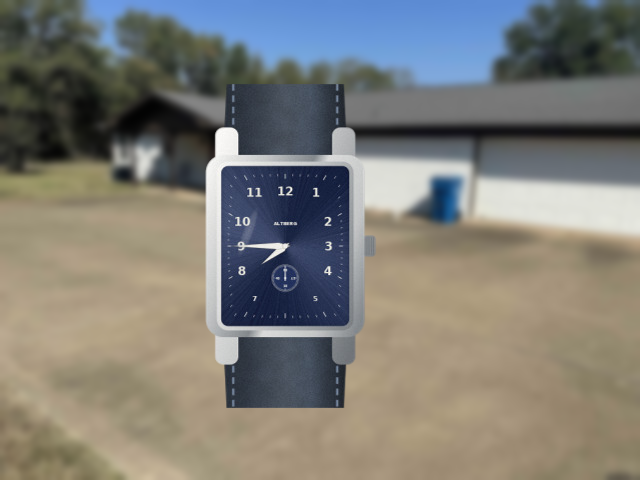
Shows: 7:45
